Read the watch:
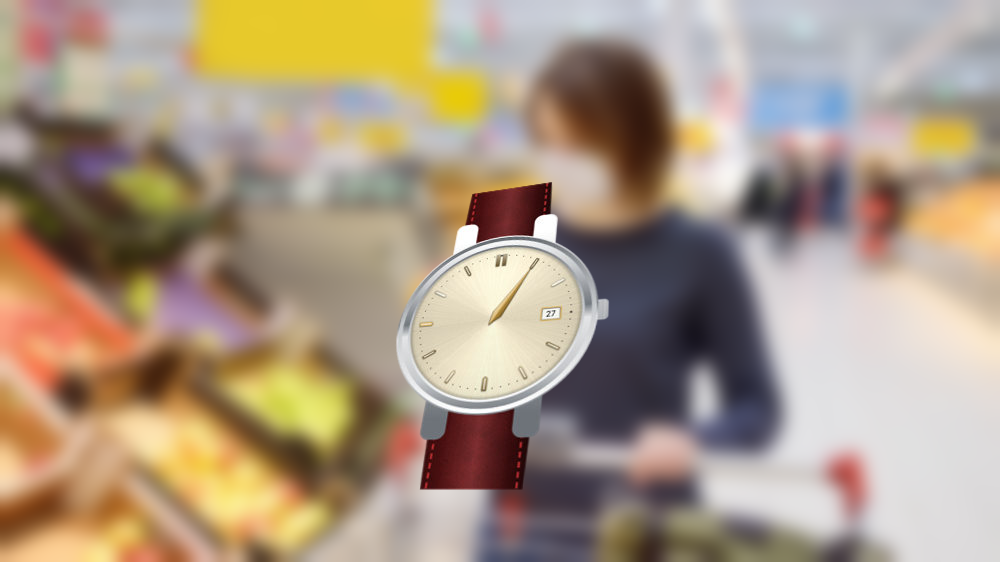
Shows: 1:05
